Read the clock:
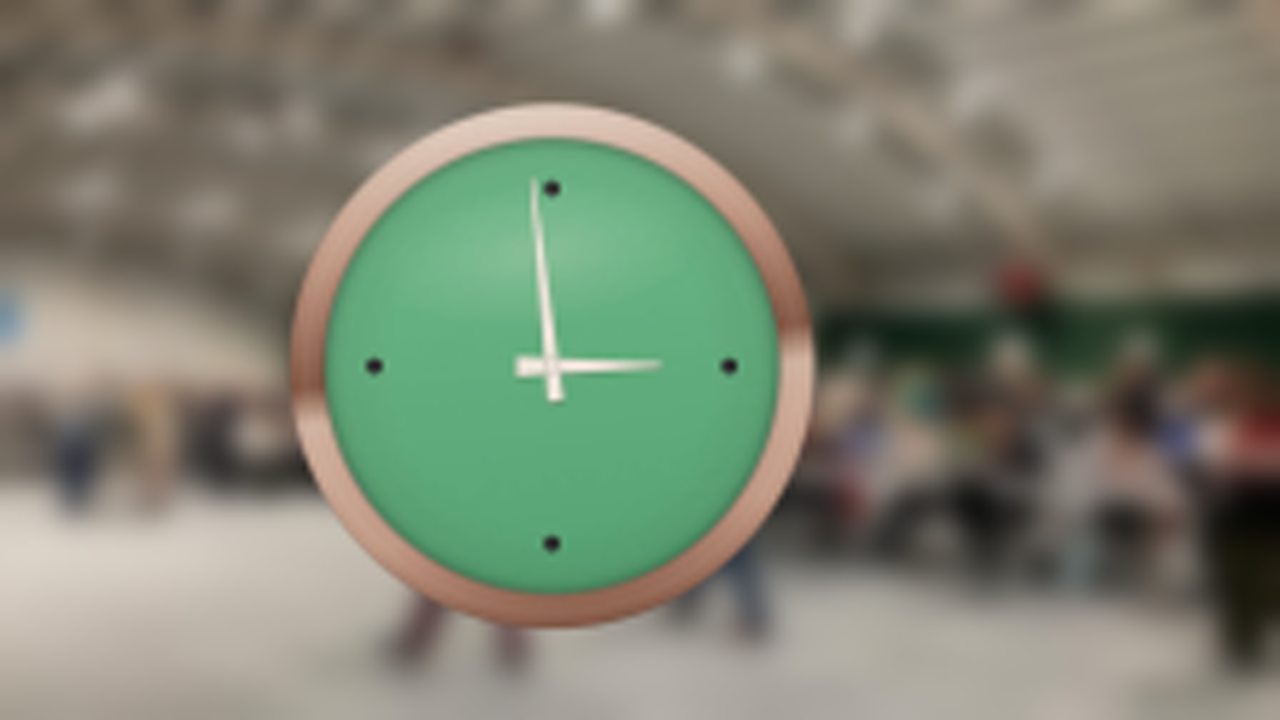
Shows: 2:59
